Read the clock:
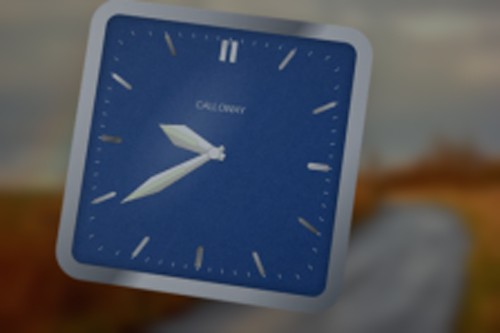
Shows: 9:39
